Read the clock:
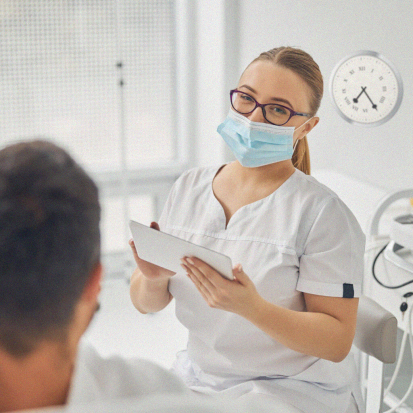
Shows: 7:25
